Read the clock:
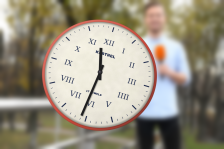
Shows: 11:31
